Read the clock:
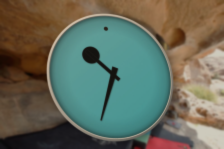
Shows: 10:34
